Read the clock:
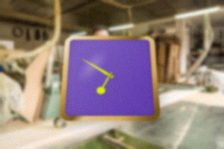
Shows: 6:51
